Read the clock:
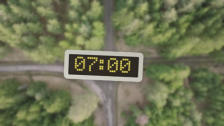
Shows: 7:00
